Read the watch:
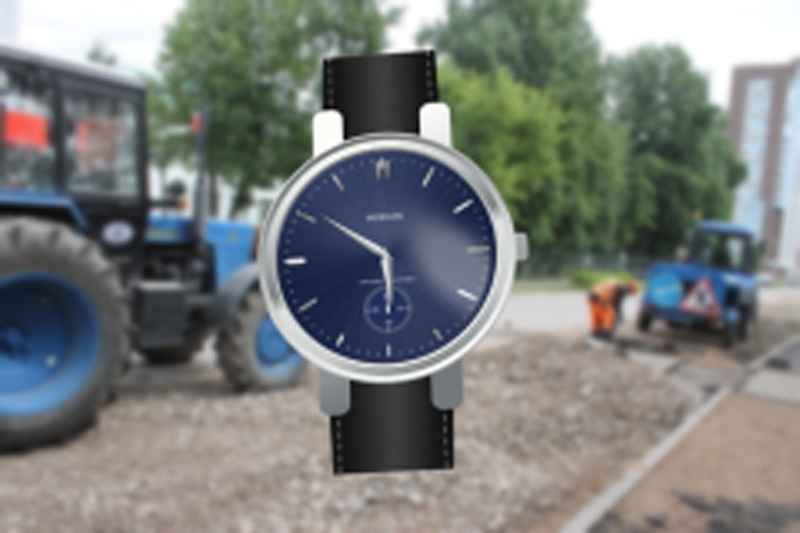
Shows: 5:51
